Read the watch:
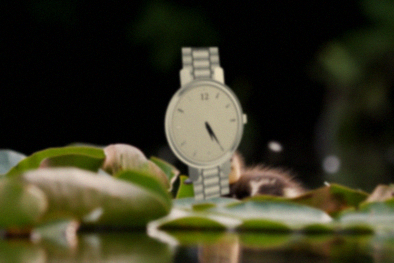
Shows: 5:25
